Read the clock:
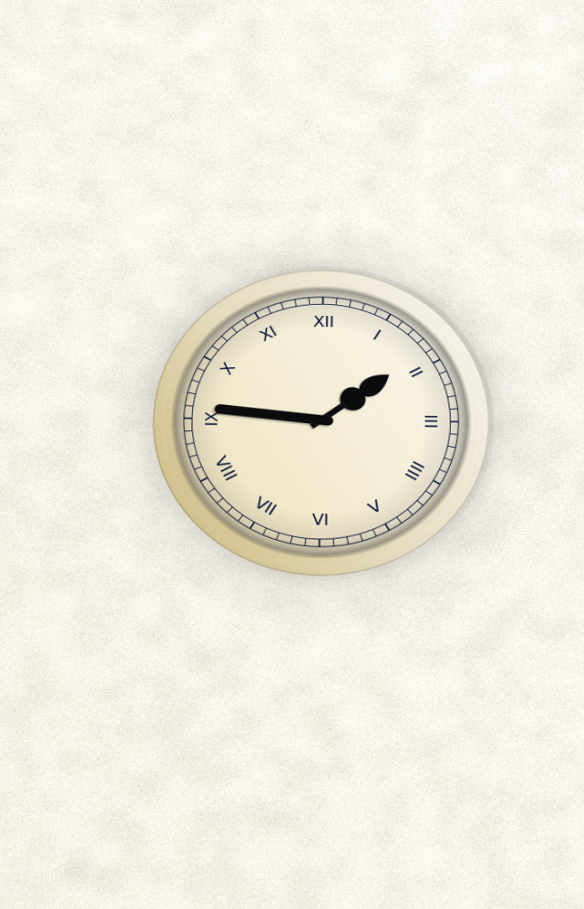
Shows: 1:46
